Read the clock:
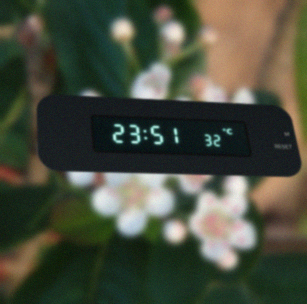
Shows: 23:51
